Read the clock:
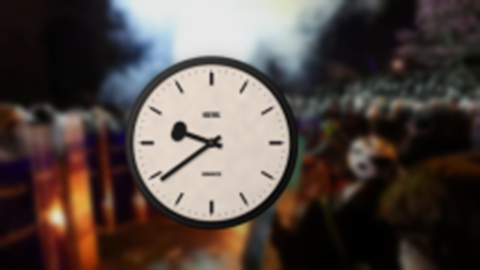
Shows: 9:39
